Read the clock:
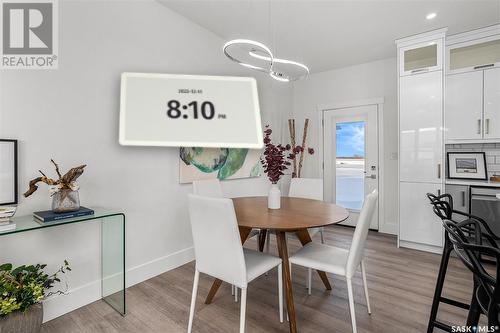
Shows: 8:10
